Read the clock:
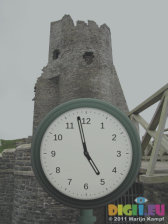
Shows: 4:58
